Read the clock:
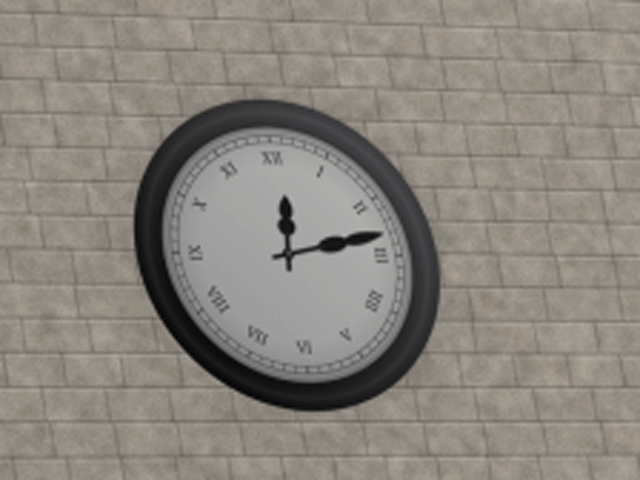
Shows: 12:13
